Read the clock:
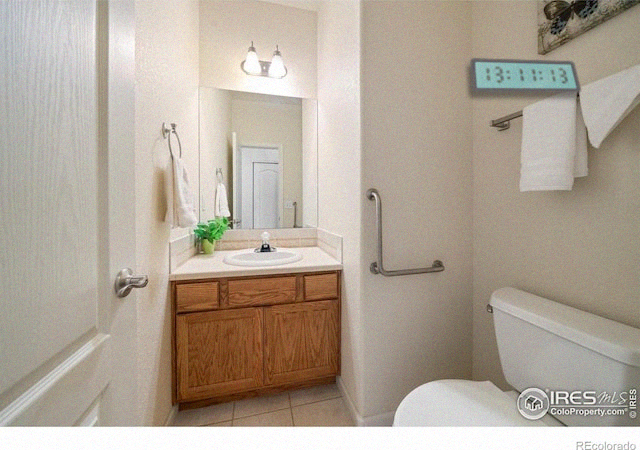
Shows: 13:11:13
